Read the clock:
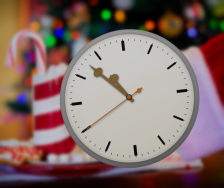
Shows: 10:52:40
